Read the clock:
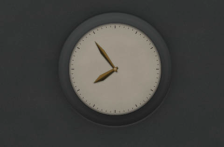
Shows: 7:54
